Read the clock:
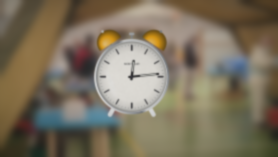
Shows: 12:14
